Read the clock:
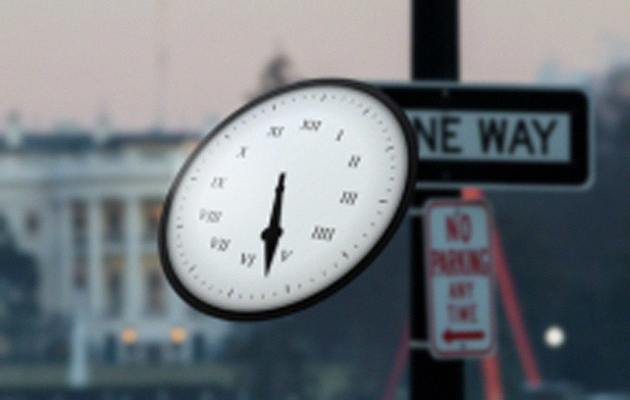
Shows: 5:27
